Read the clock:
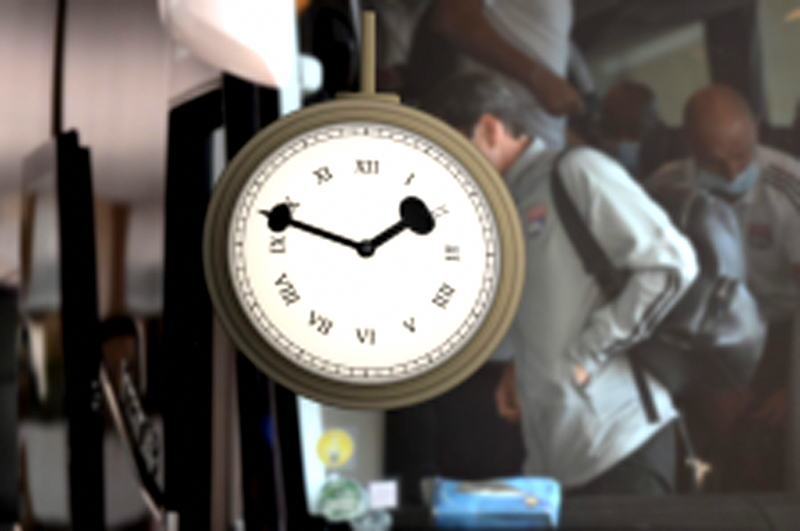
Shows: 1:48
